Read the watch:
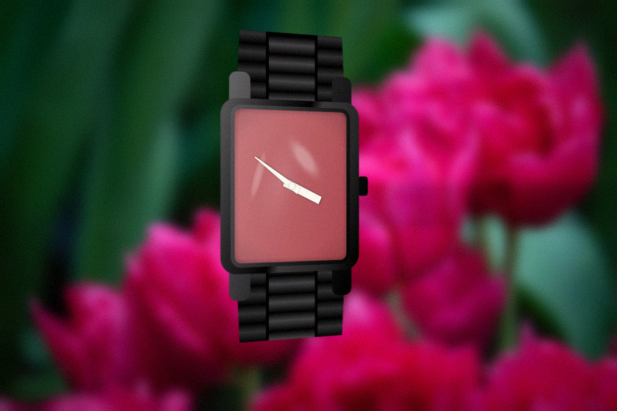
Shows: 3:51
